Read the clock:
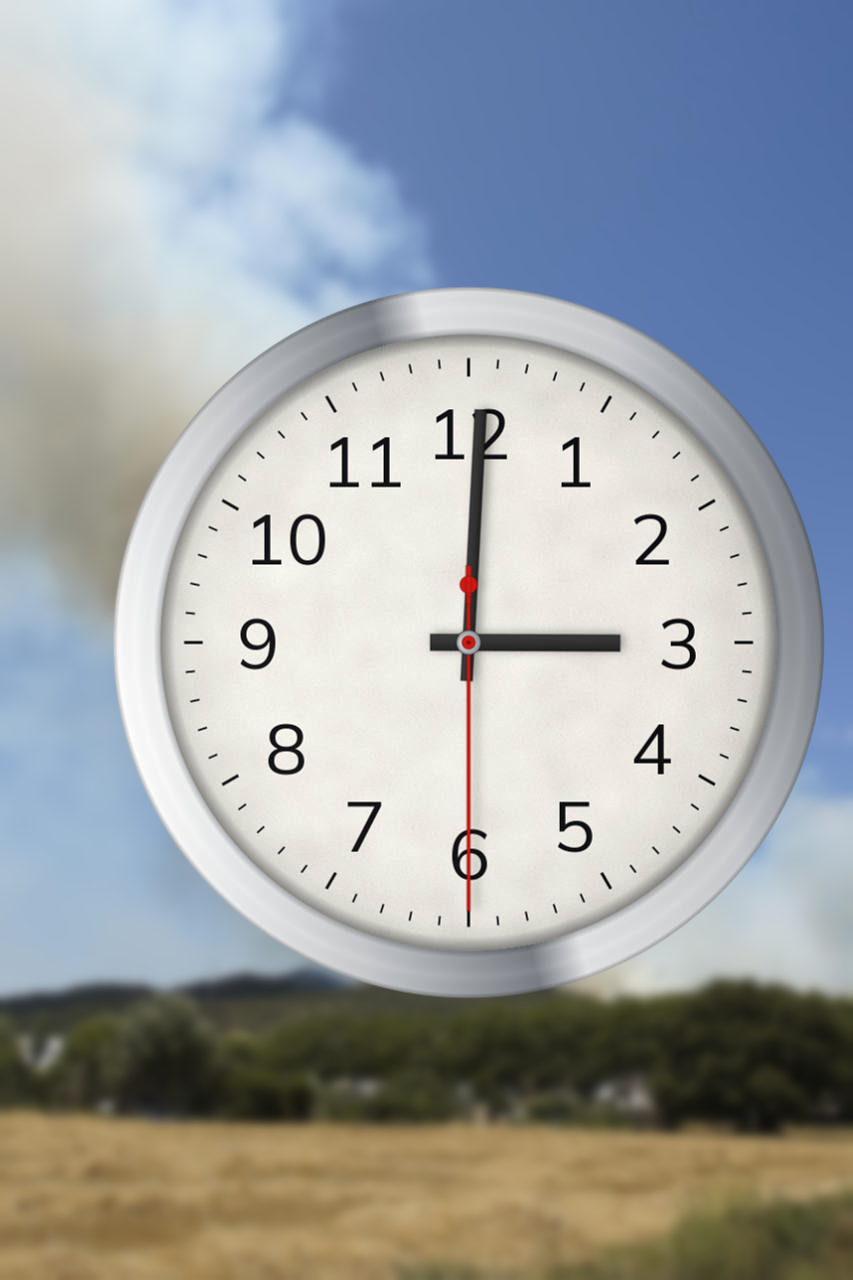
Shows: 3:00:30
